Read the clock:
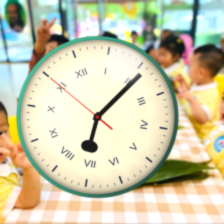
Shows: 7:10:55
